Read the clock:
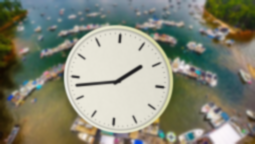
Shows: 1:43
